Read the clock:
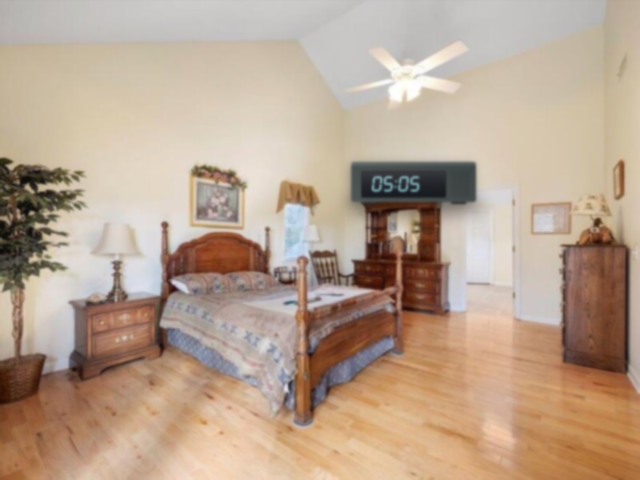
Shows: 5:05
